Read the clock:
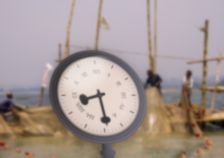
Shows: 8:29
